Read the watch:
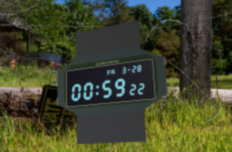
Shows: 0:59:22
